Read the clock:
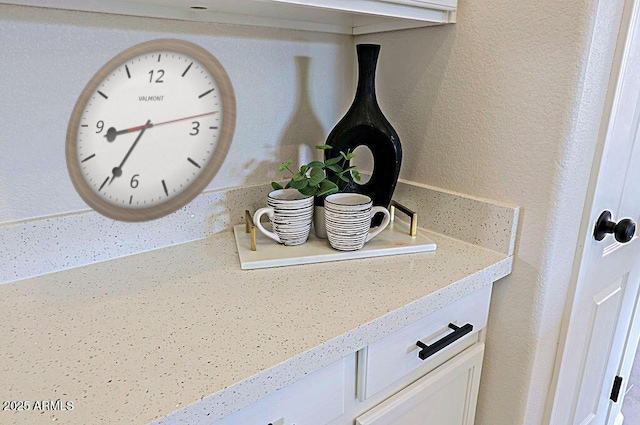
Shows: 8:34:13
